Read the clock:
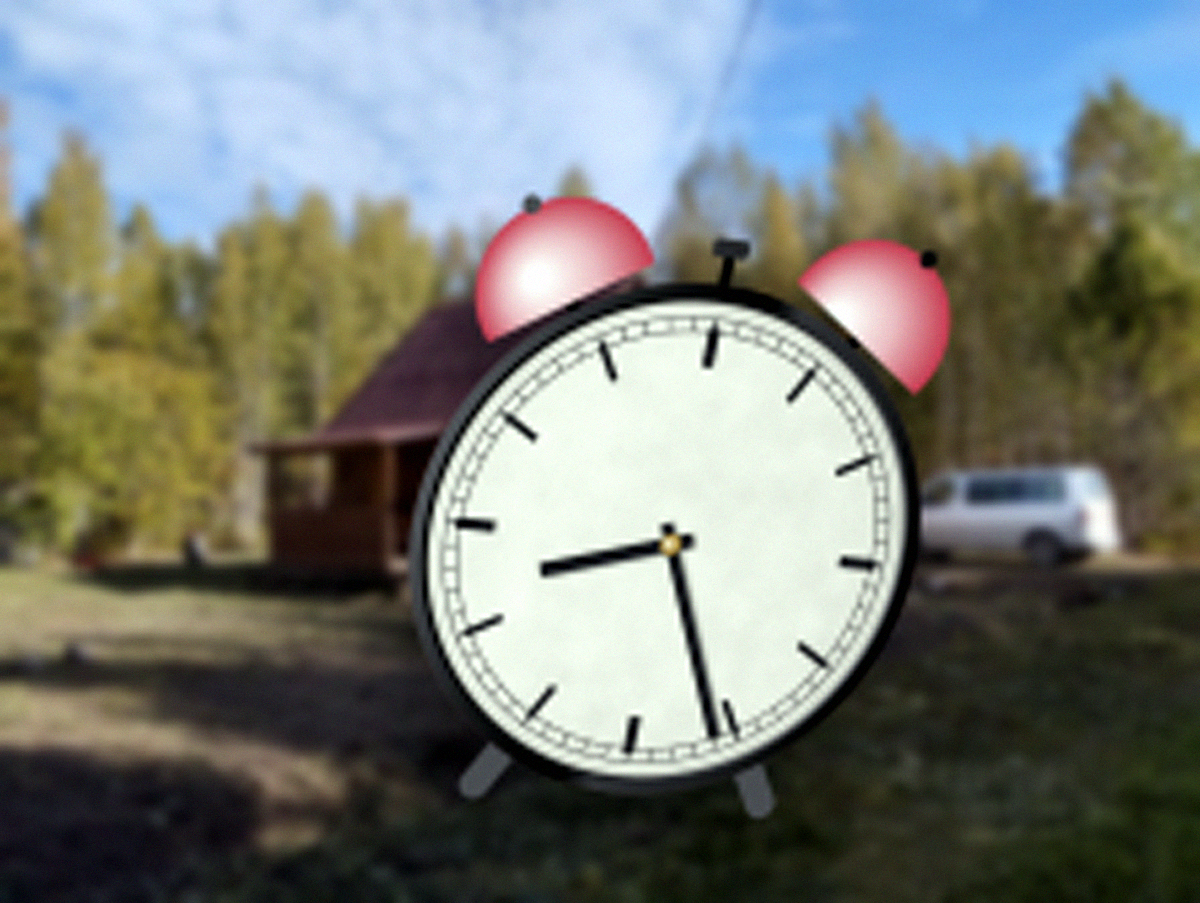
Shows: 8:26
